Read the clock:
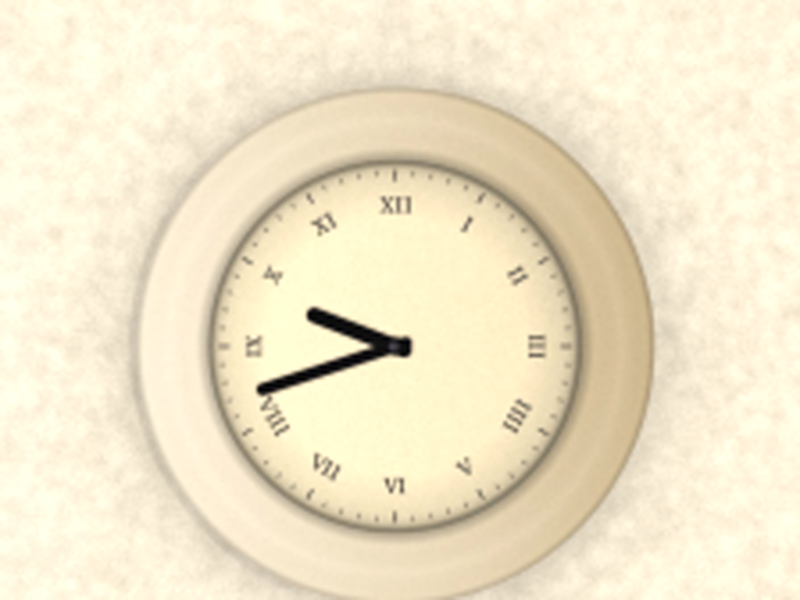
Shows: 9:42
